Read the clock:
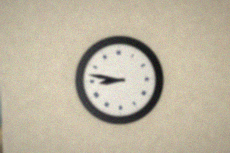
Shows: 8:47
